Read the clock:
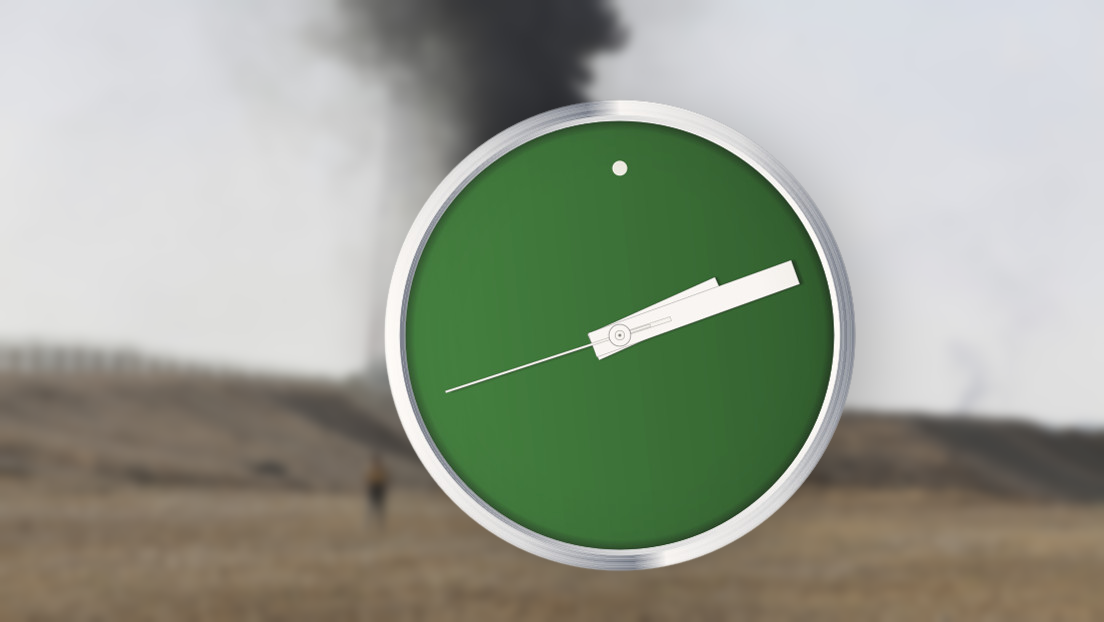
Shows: 2:11:42
